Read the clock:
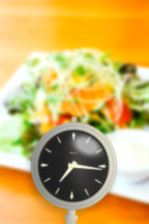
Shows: 7:16
